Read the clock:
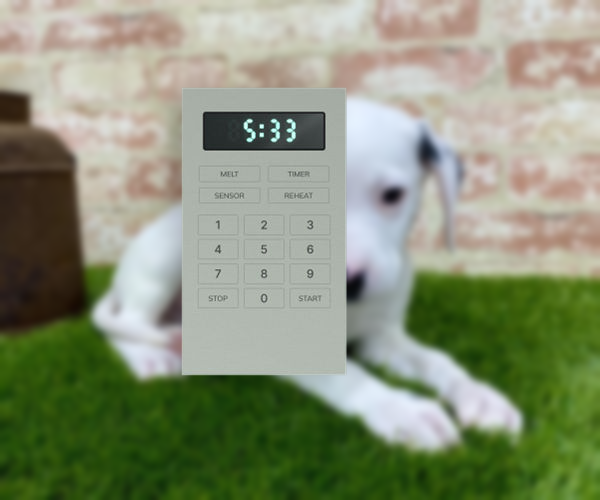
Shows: 5:33
